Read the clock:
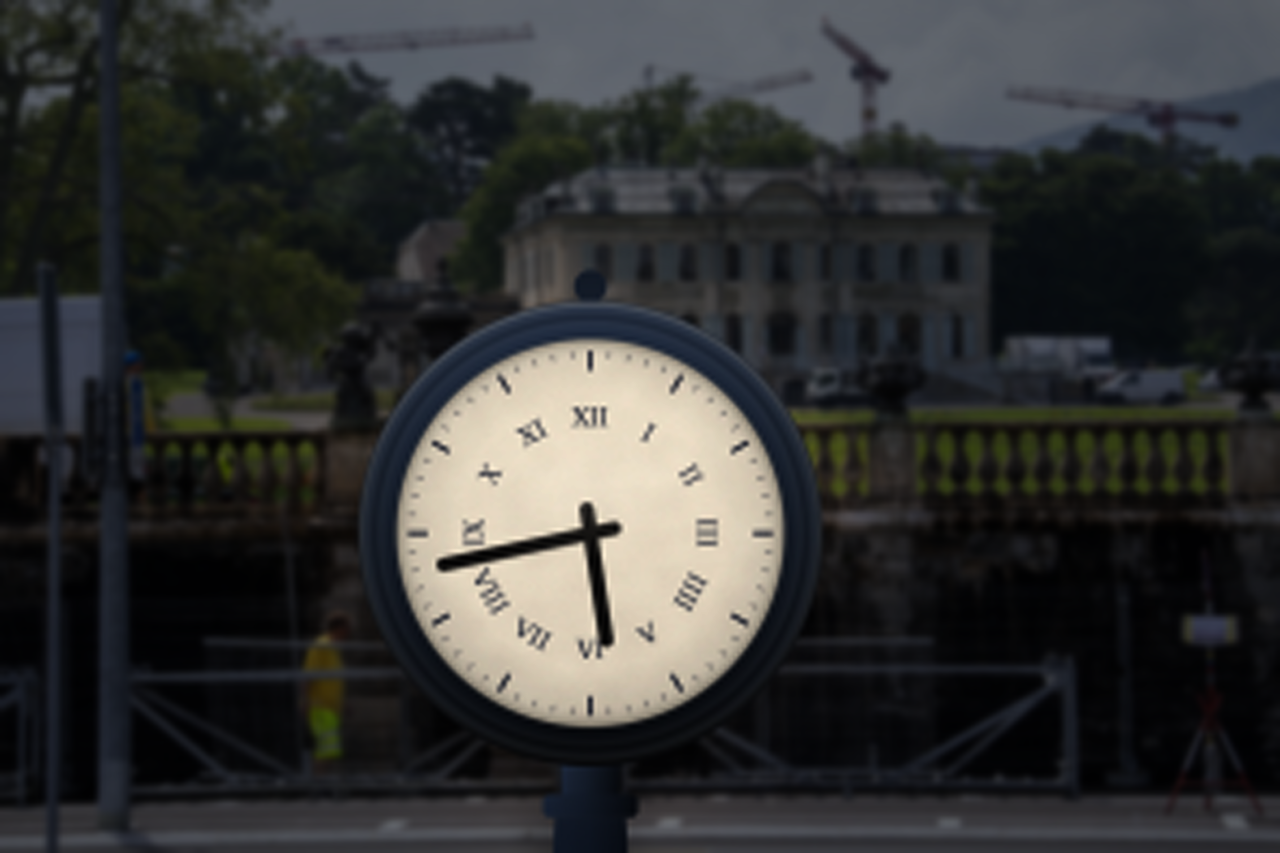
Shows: 5:43
